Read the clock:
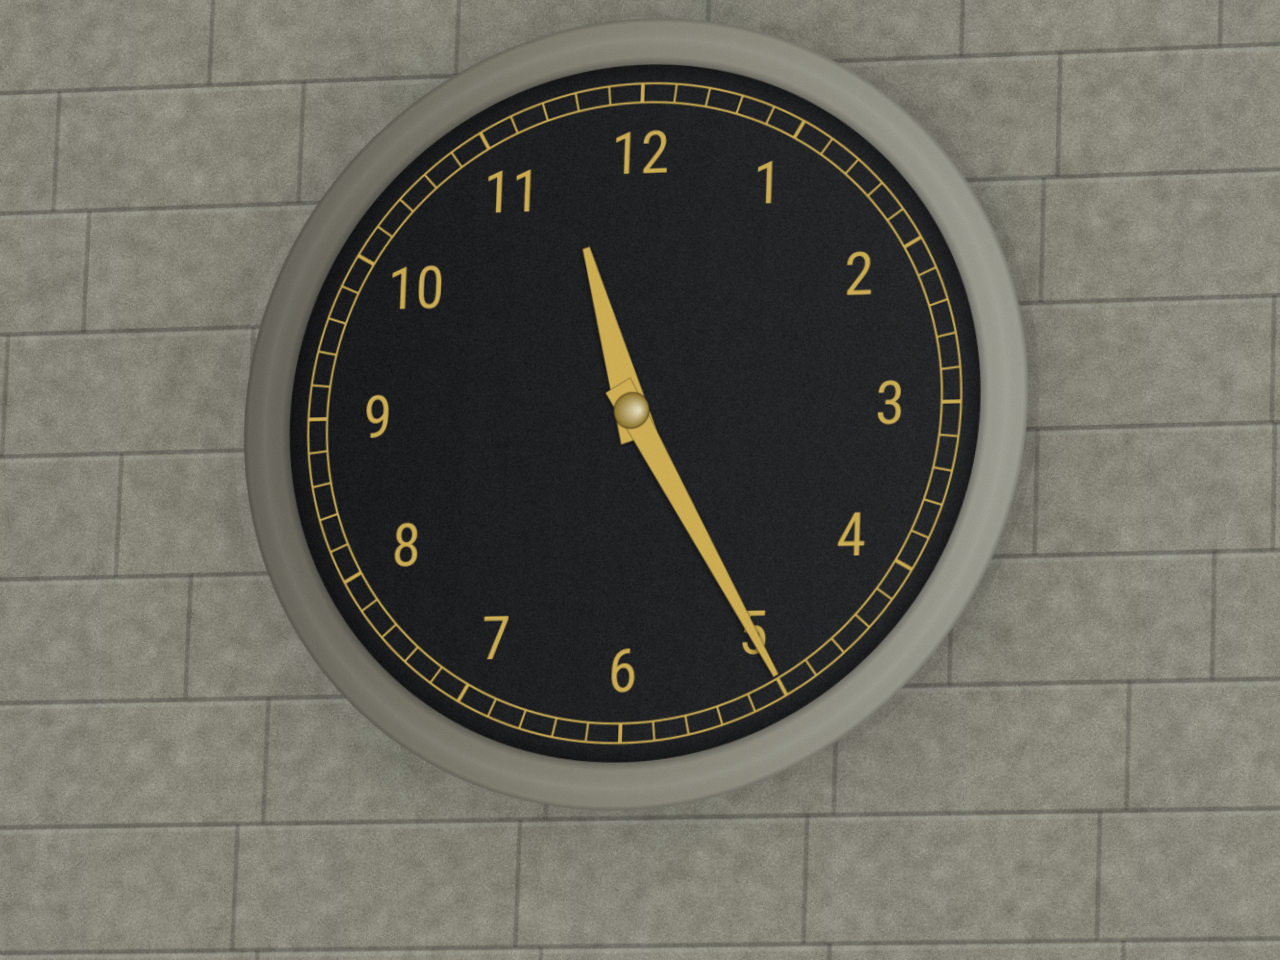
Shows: 11:25
